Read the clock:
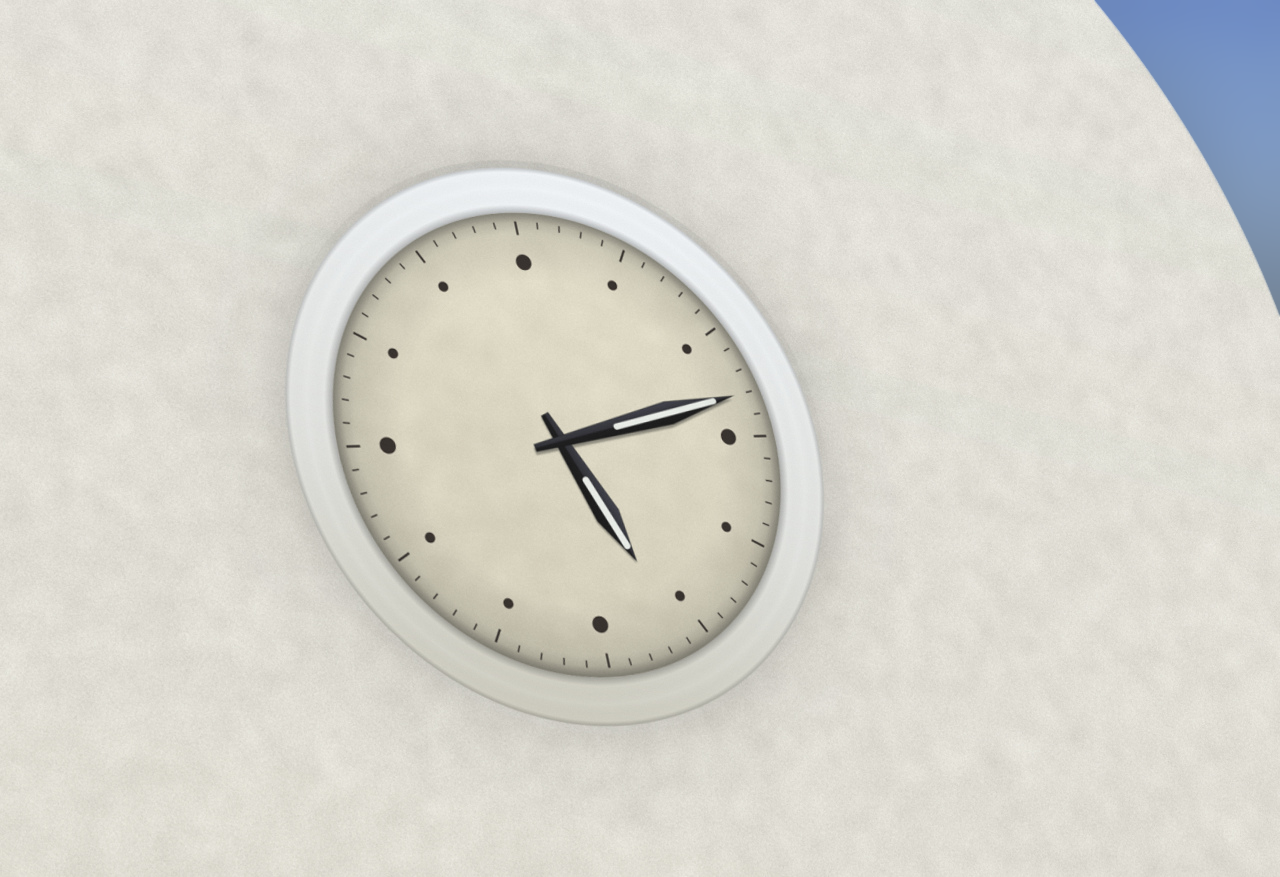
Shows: 5:13
